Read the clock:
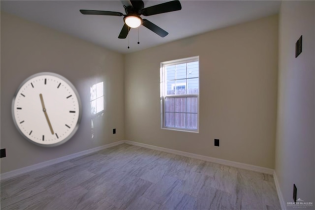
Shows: 11:26
